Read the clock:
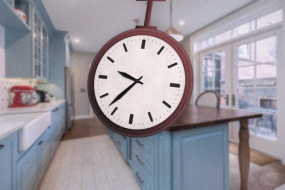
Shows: 9:37
